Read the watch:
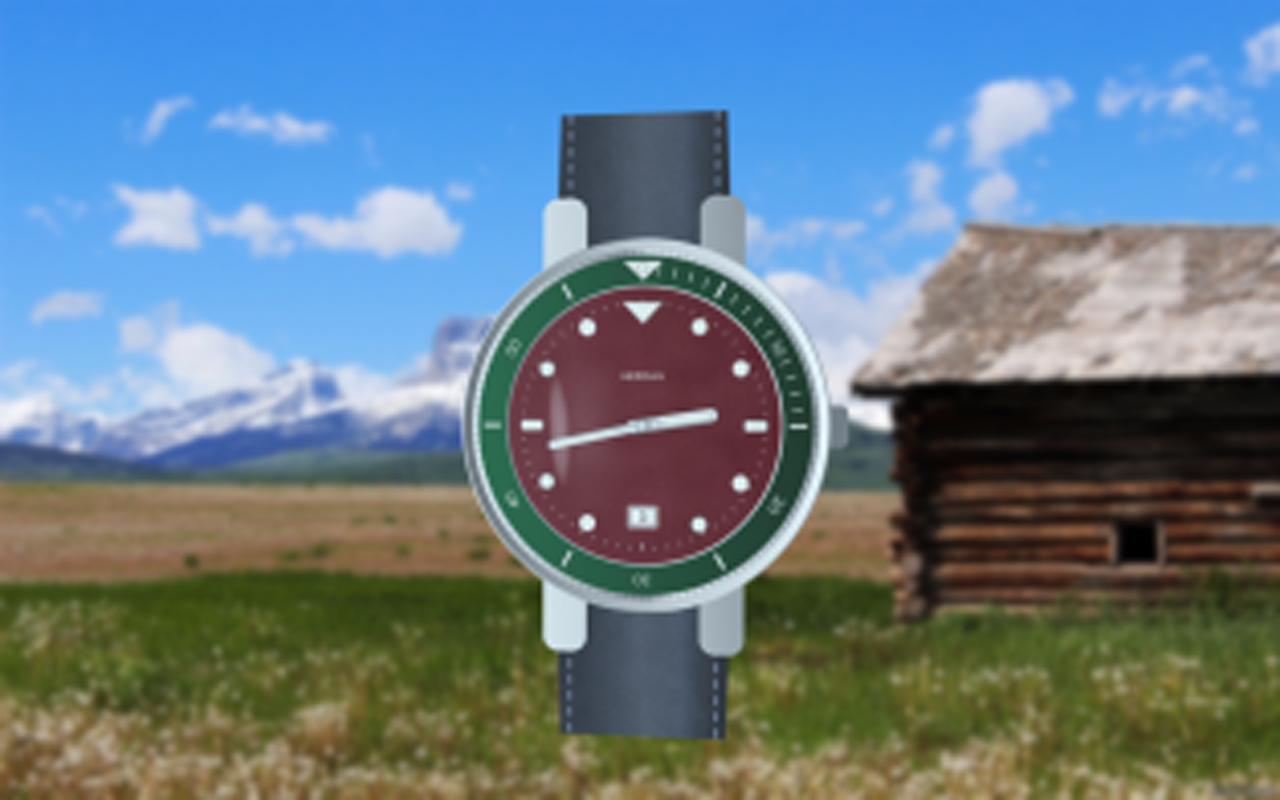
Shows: 2:43
